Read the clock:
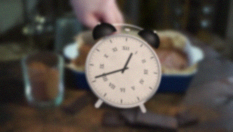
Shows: 12:41
